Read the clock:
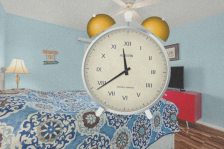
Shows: 11:39
